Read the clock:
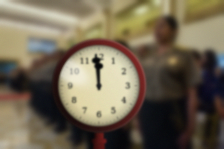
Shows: 11:59
